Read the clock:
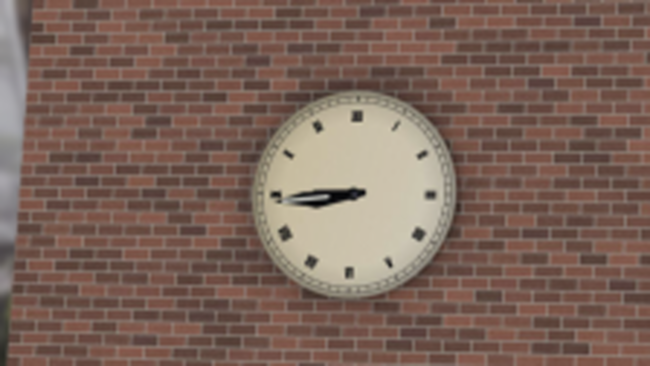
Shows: 8:44
